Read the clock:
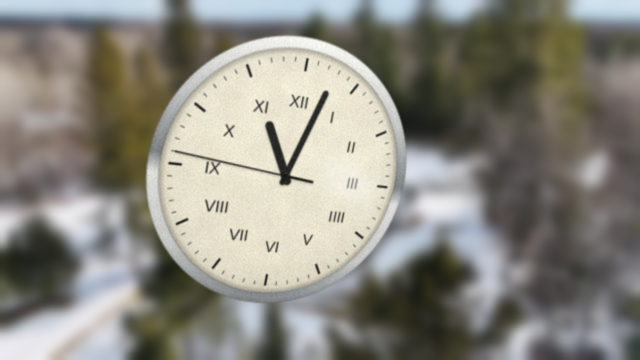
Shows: 11:02:46
